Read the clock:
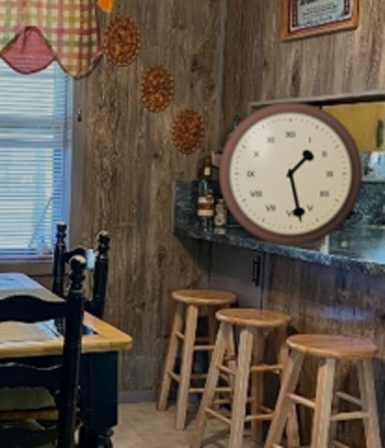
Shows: 1:28
